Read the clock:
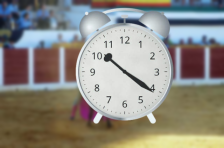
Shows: 10:21
